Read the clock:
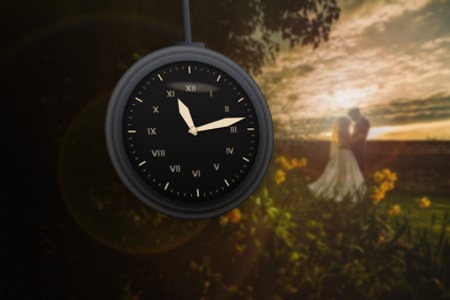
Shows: 11:13
